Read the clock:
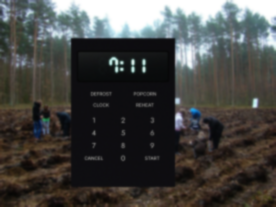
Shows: 7:11
